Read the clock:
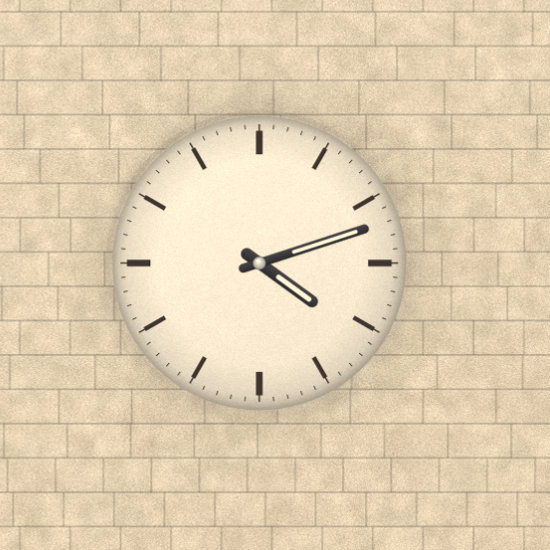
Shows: 4:12
